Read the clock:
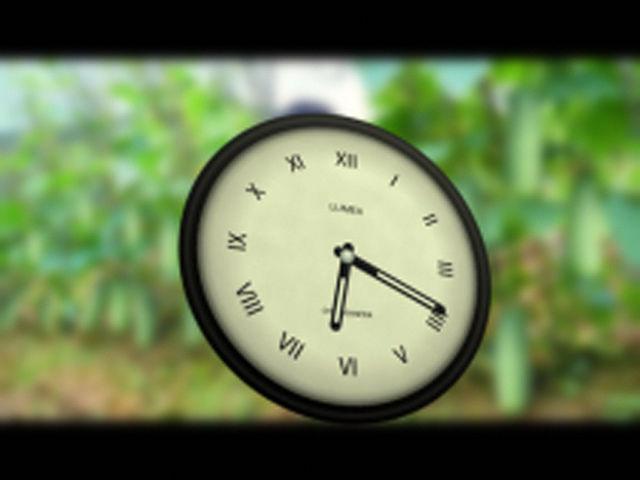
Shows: 6:19
